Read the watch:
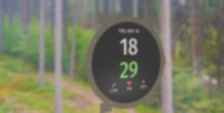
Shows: 18:29
